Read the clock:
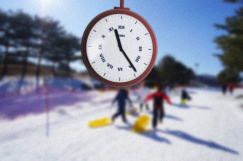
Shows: 11:24
